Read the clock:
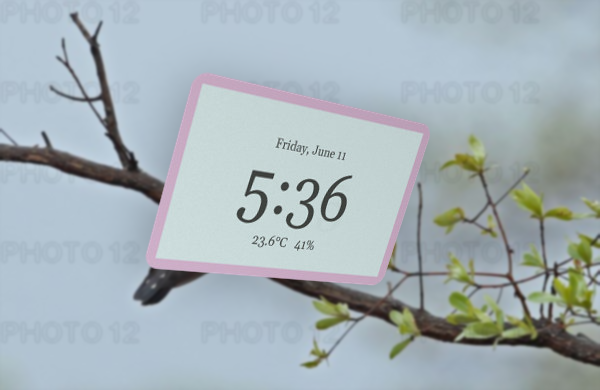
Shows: 5:36
